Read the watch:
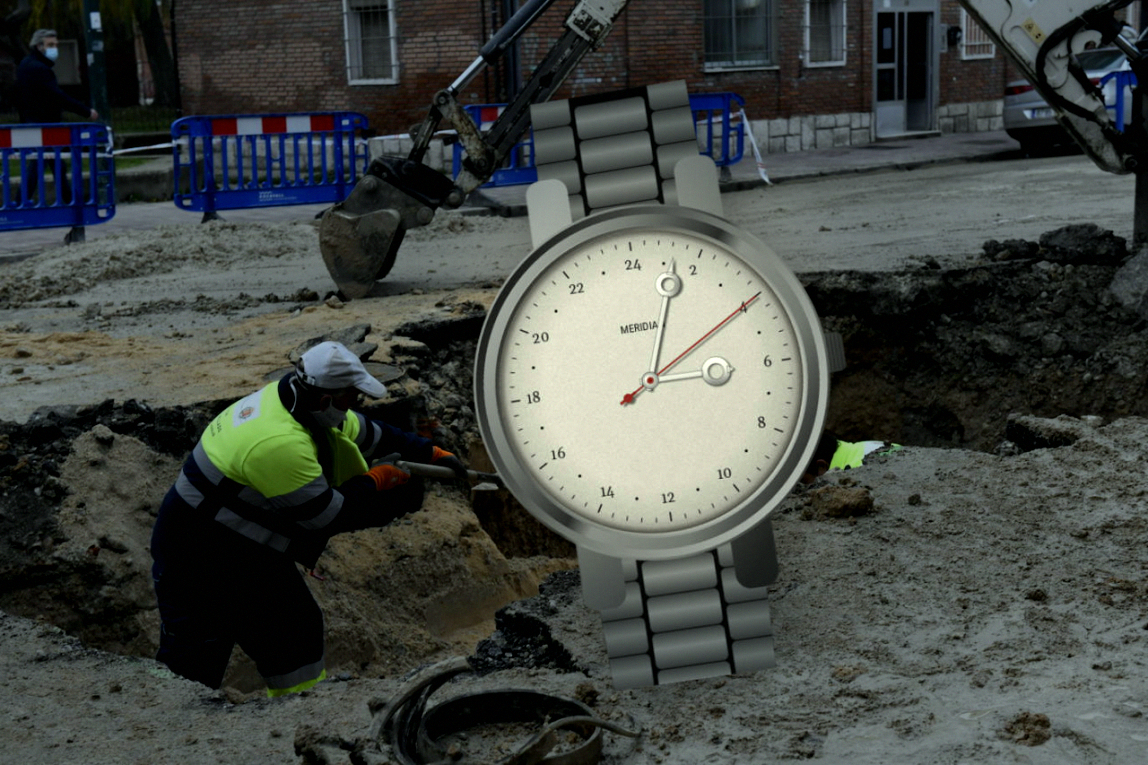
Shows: 6:03:10
